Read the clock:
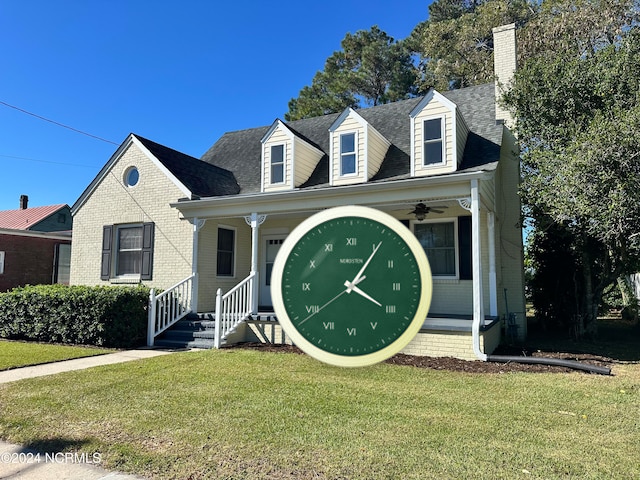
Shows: 4:05:39
